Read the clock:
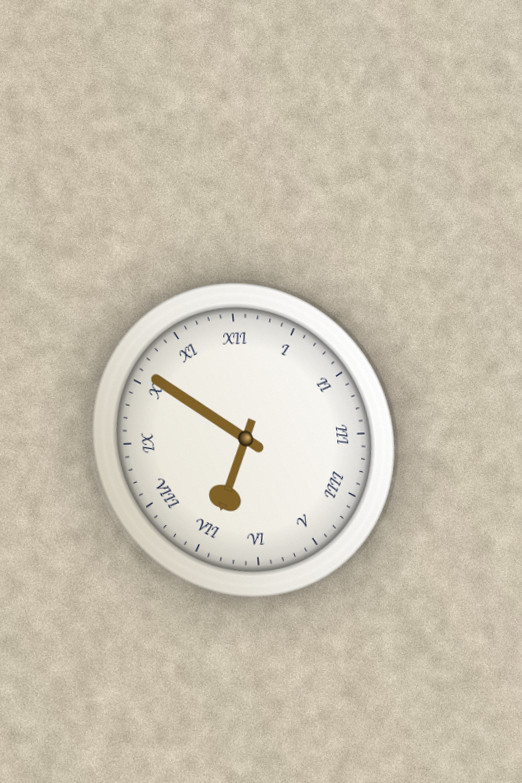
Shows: 6:51
